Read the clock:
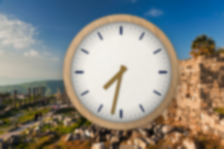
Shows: 7:32
